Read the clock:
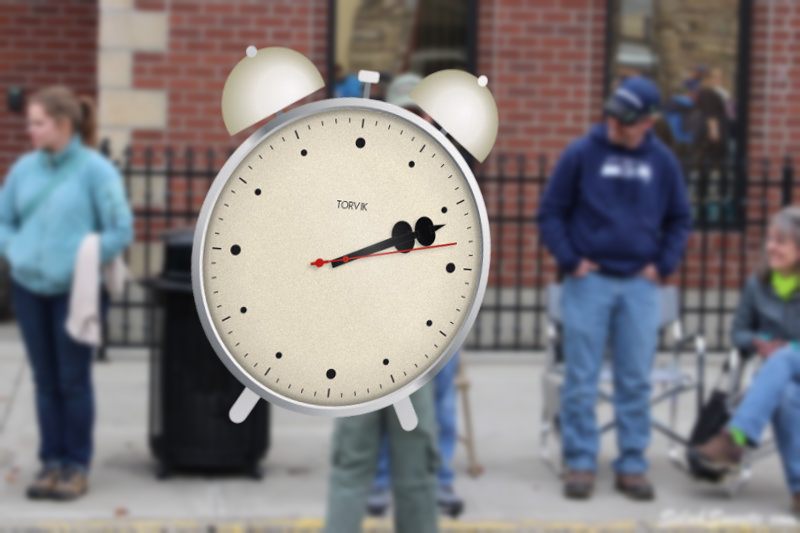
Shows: 2:11:13
